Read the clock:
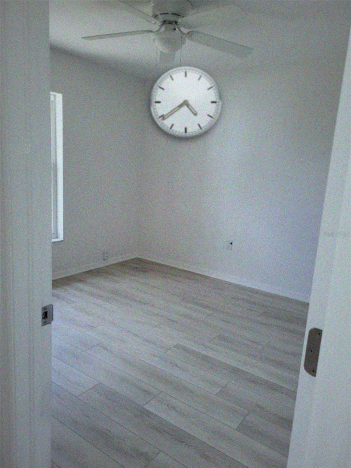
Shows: 4:39
